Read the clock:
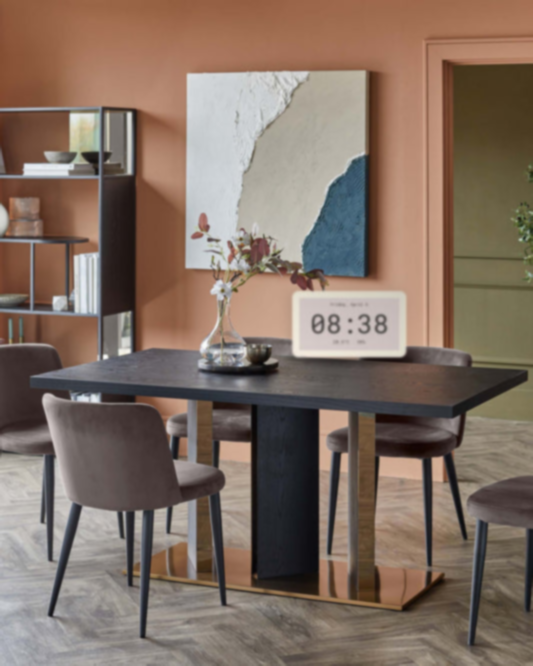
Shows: 8:38
